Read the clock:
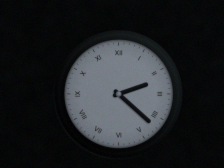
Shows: 2:22
